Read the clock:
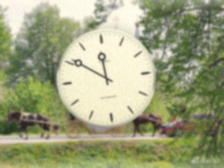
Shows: 11:51
